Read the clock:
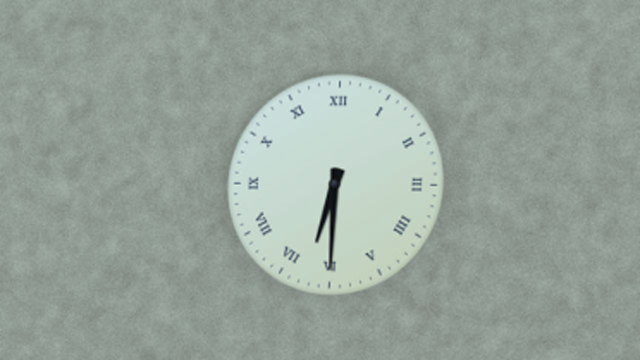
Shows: 6:30
